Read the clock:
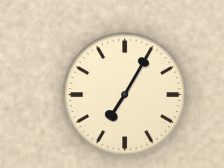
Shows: 7:05
